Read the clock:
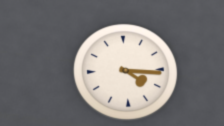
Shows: 4:16
